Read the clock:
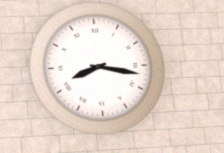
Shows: 8:17
